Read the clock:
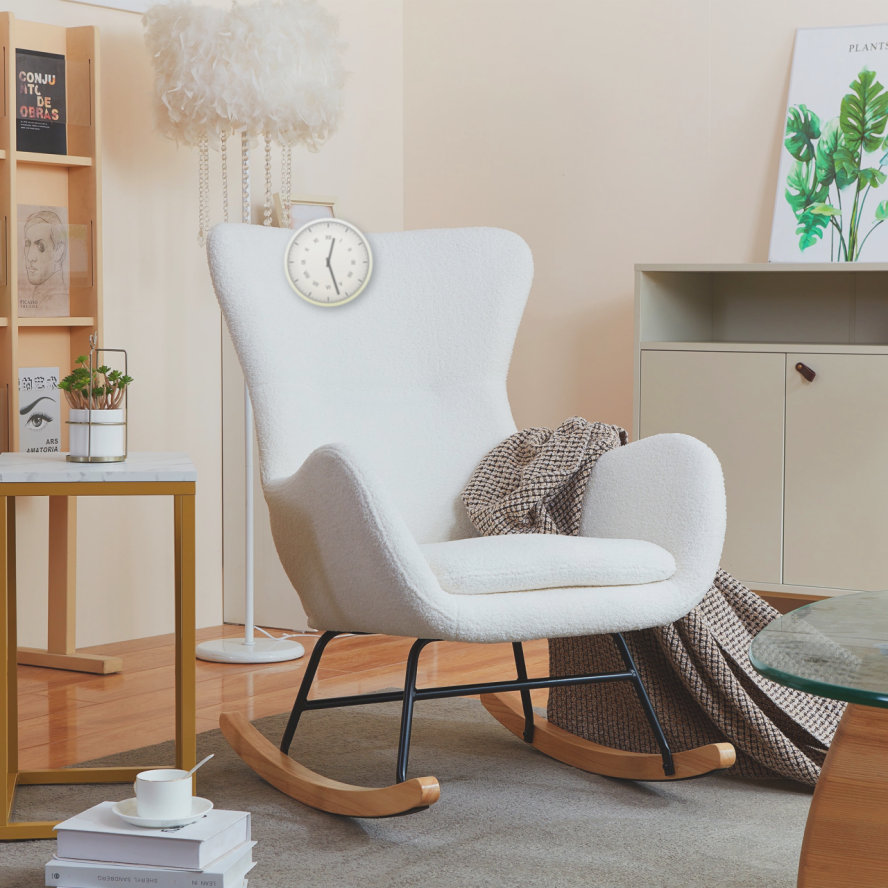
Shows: 12:27
